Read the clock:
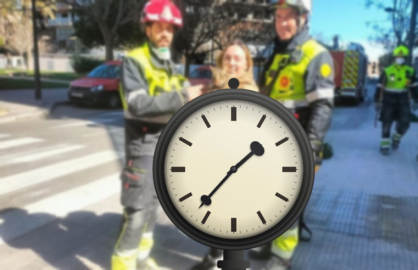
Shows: 1:37
